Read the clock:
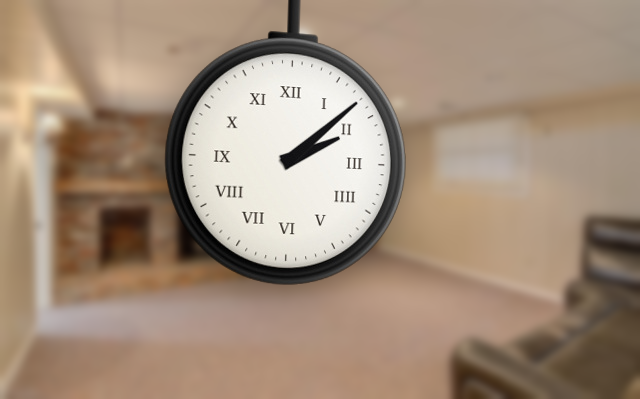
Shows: 2:08
